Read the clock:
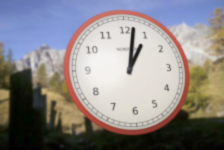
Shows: 1:02
